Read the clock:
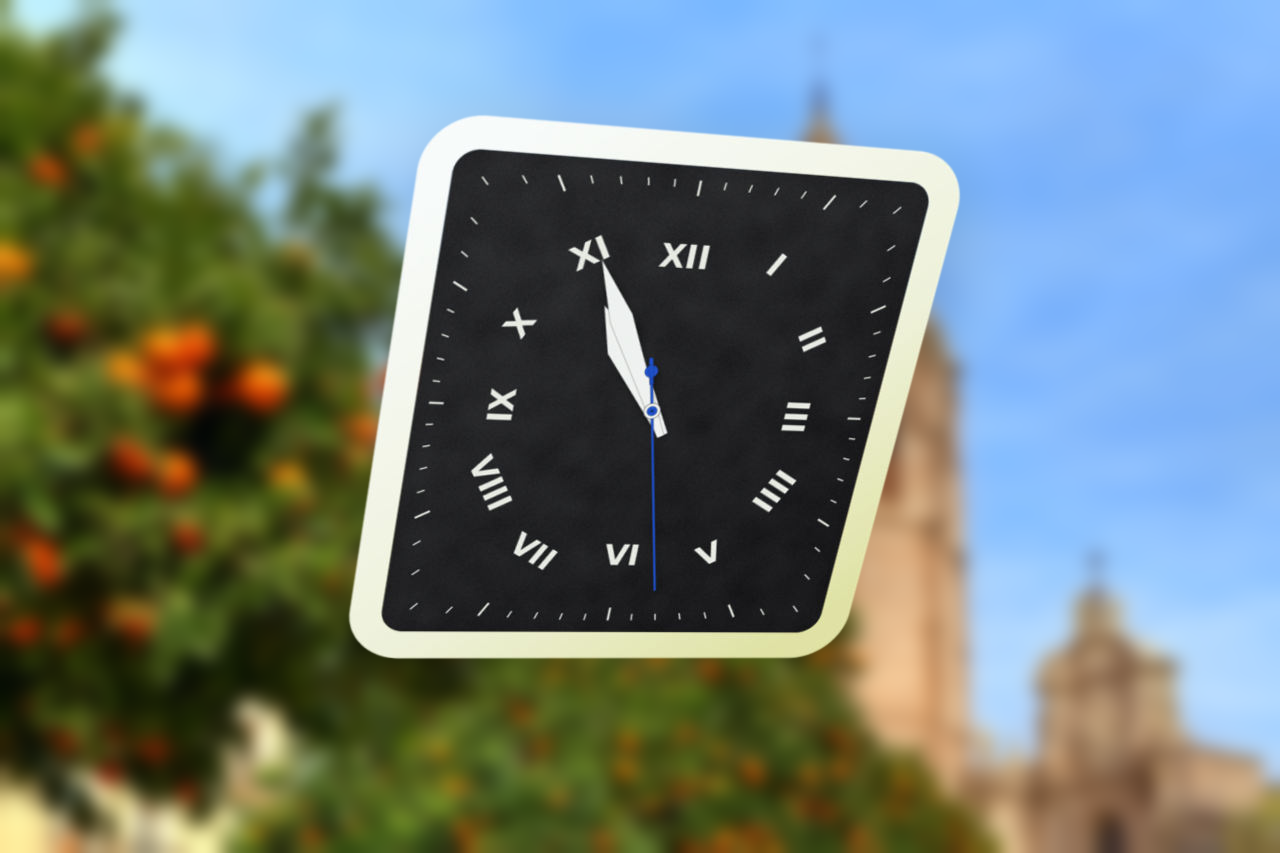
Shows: 10:55:28
